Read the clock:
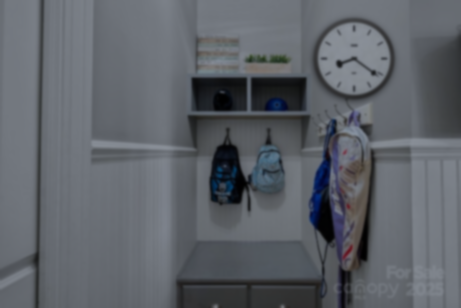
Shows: 8:21
